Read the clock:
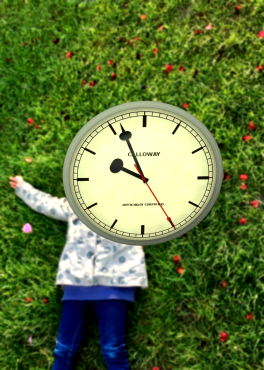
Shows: 9:56:25
